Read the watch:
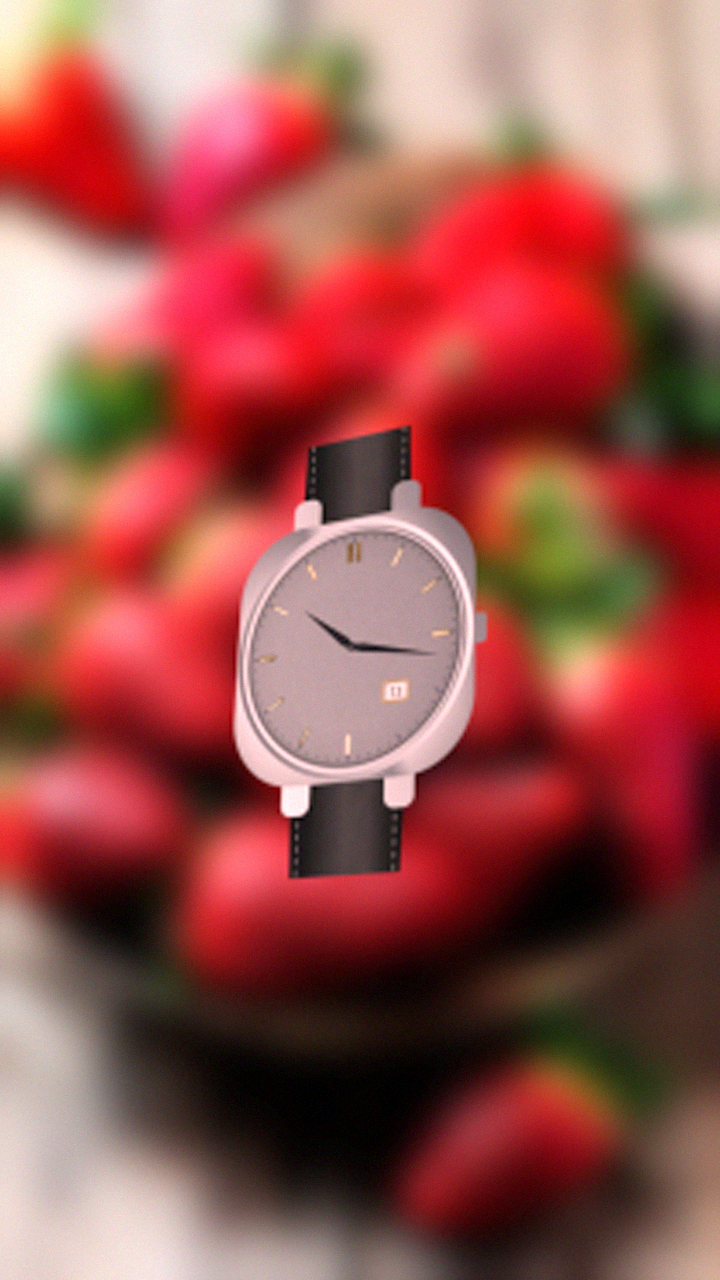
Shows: 10:17
